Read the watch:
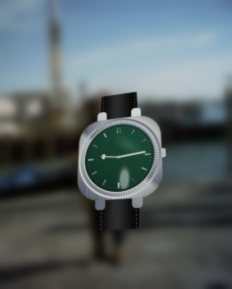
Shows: 9:14
